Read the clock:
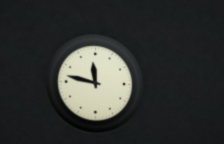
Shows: 11:47
